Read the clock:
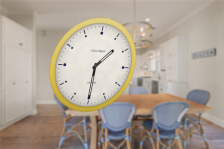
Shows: 1:30
